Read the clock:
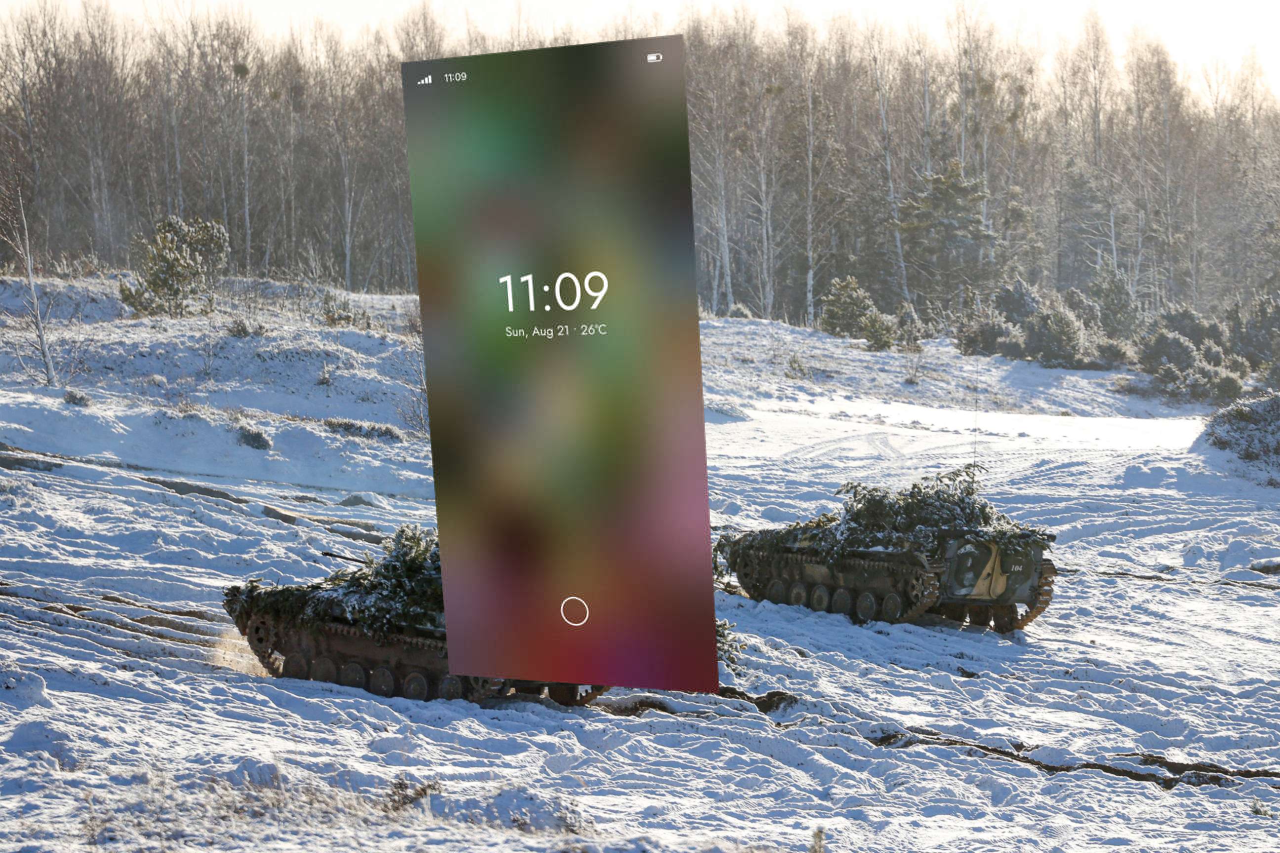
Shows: 11:09
